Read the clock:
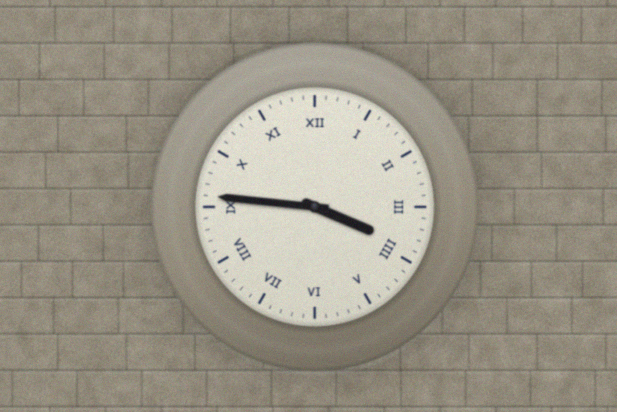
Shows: 3:46
